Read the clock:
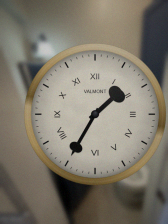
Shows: 1:35
